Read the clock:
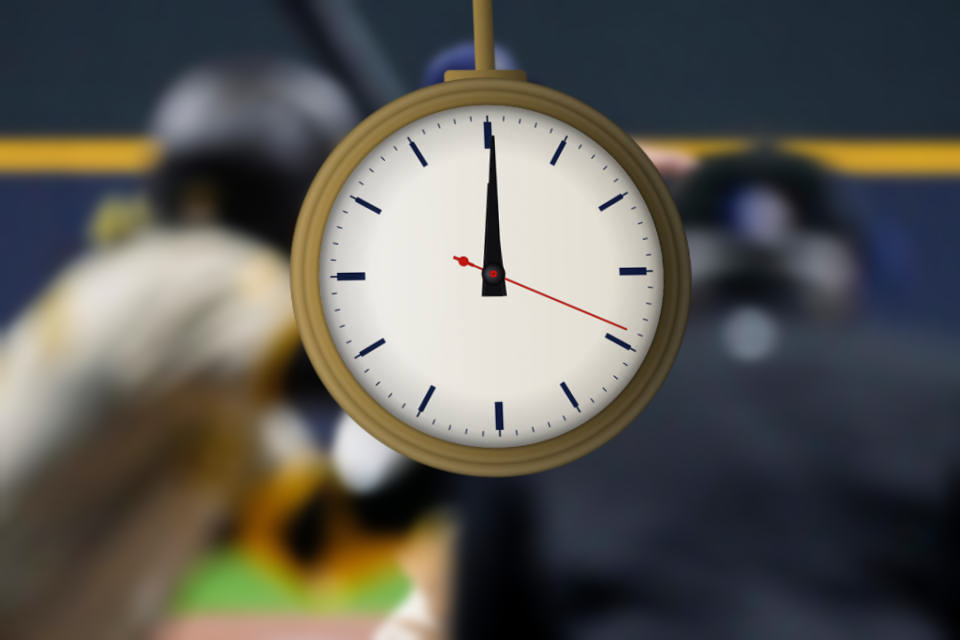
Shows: 12:00:19
